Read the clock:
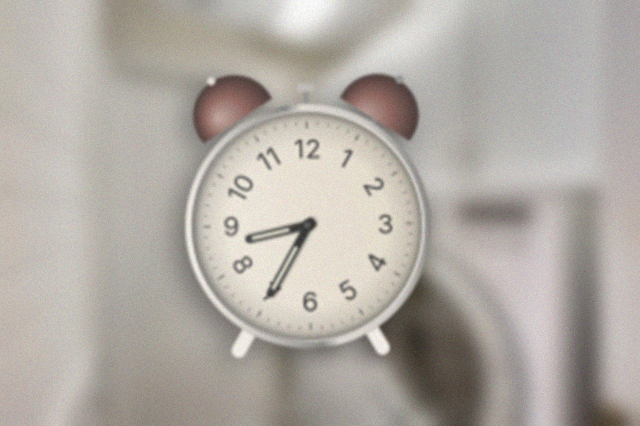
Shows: 8:35
